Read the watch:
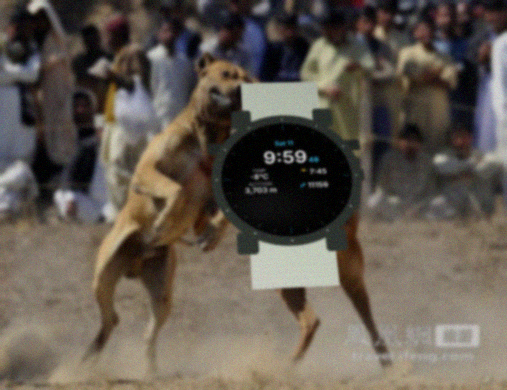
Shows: 9:59
